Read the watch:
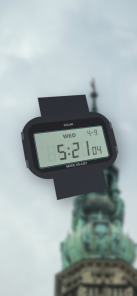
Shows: 5:21:04
